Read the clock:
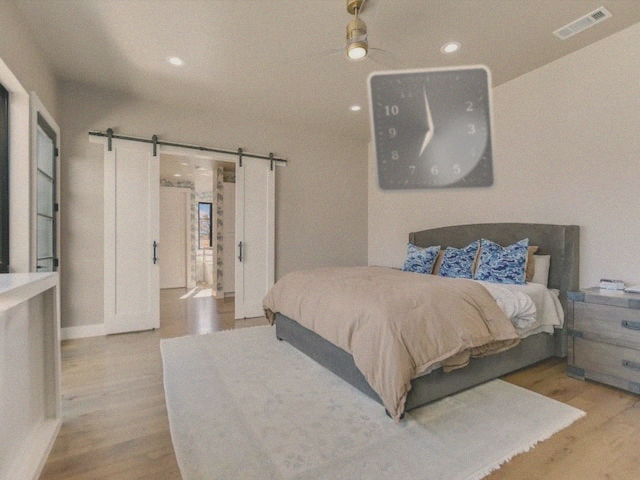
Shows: 6:59
